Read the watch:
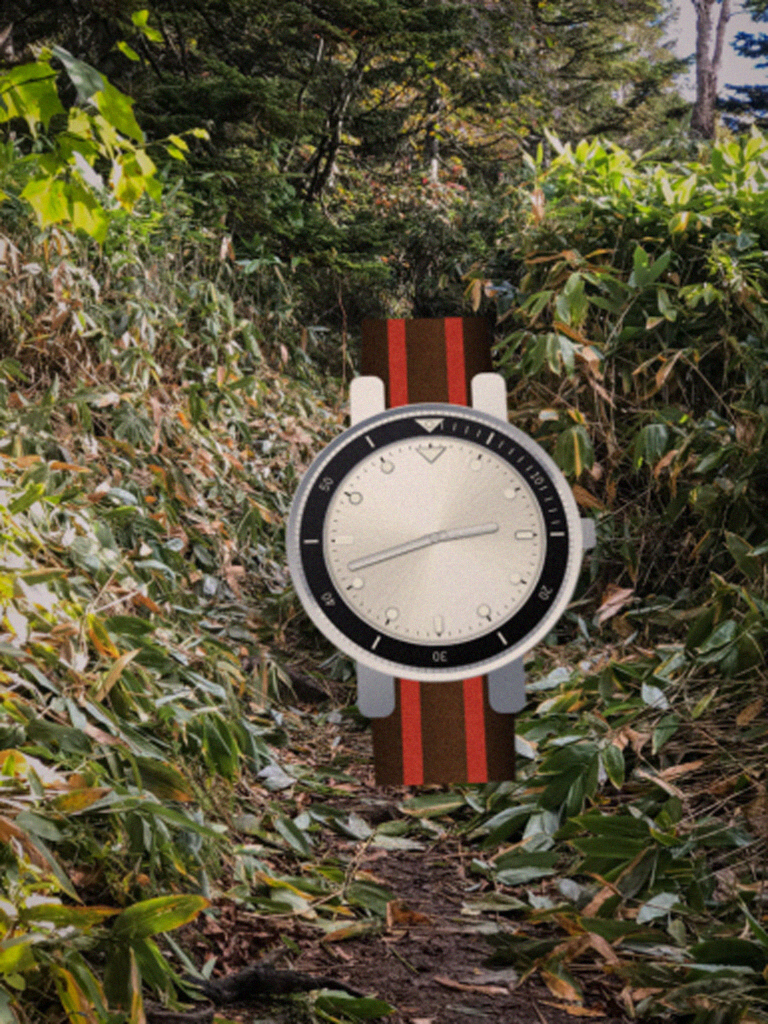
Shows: 2:42
